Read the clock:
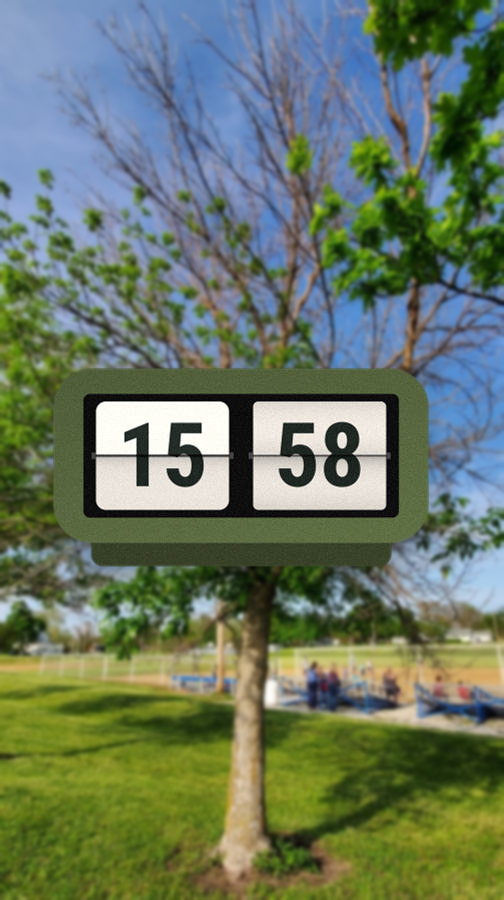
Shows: 15:58
